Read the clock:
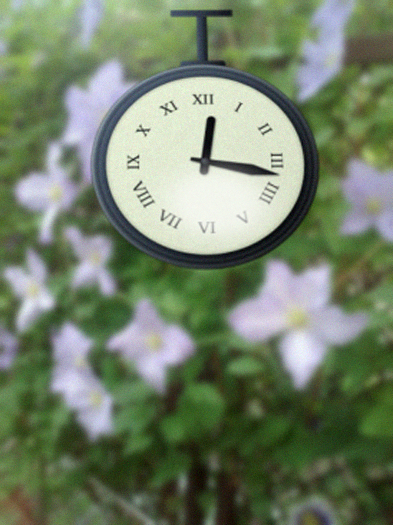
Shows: 12:17
